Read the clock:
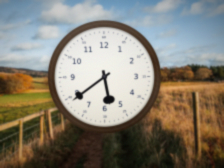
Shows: 5:39
